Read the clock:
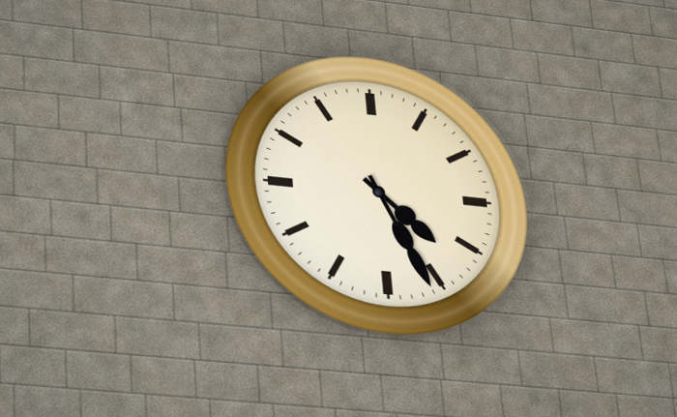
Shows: 4:26
